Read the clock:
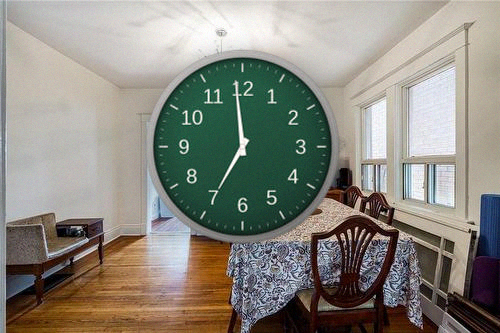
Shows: 6:59
